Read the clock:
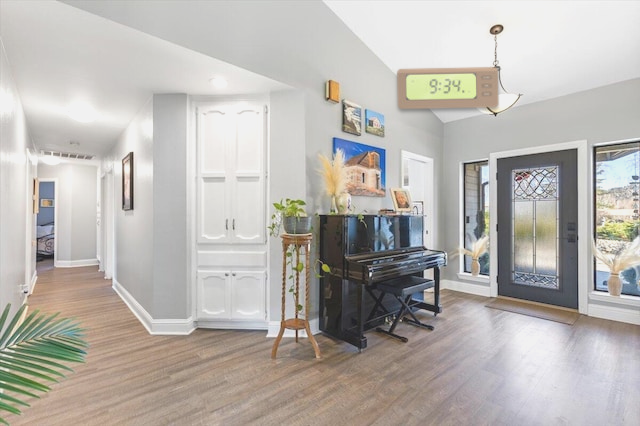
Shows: 9:34
